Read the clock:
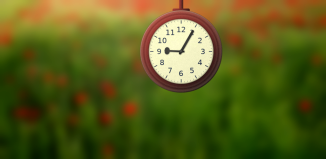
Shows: 9:05
